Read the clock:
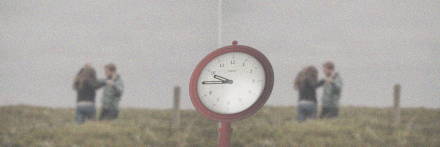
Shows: 9:45
